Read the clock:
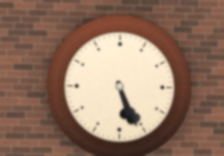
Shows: 5:26
